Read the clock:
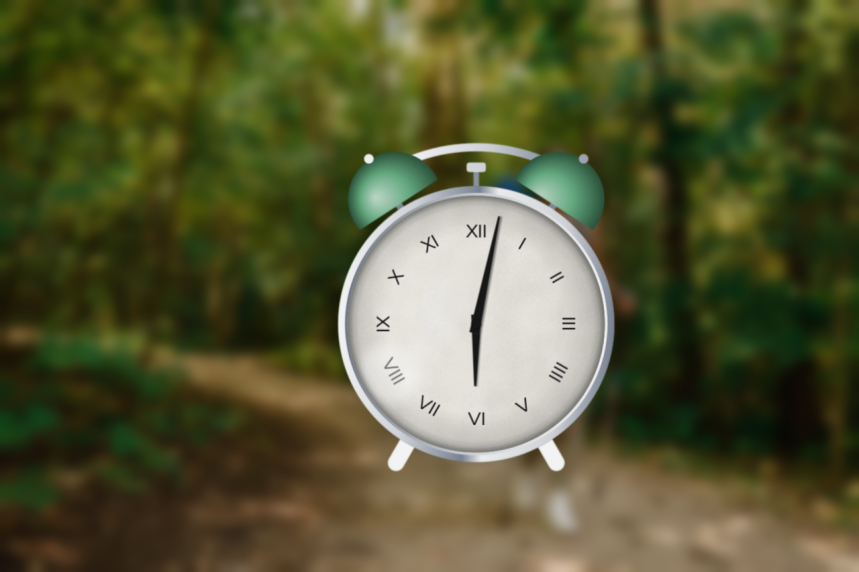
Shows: 6:02
